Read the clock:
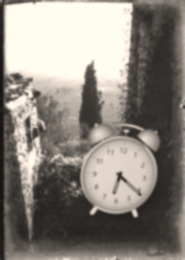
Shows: 6:21
